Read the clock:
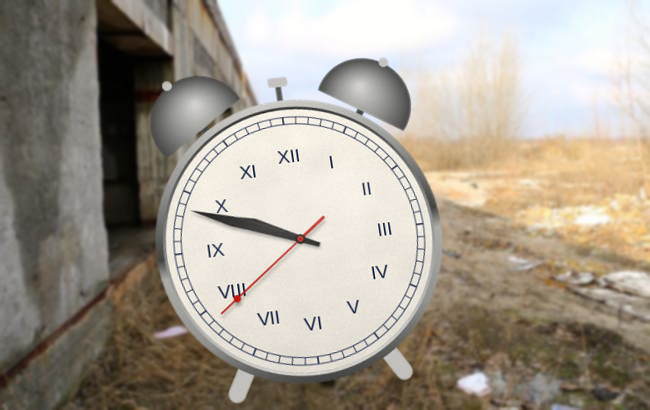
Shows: 9:48:39
